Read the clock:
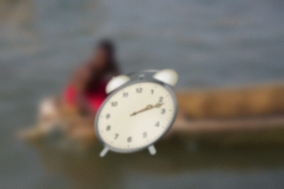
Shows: 2:12
